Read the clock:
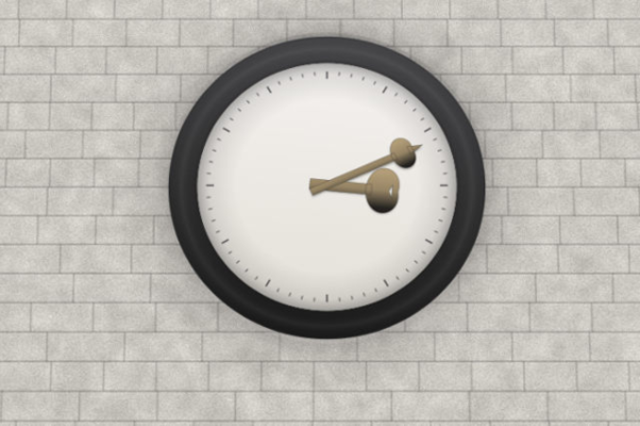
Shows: 3:11
